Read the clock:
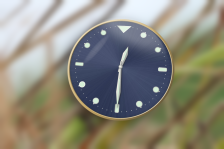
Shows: 12:30
